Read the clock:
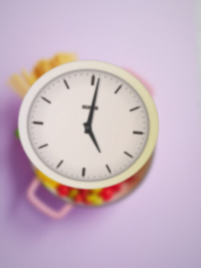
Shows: 5:01
